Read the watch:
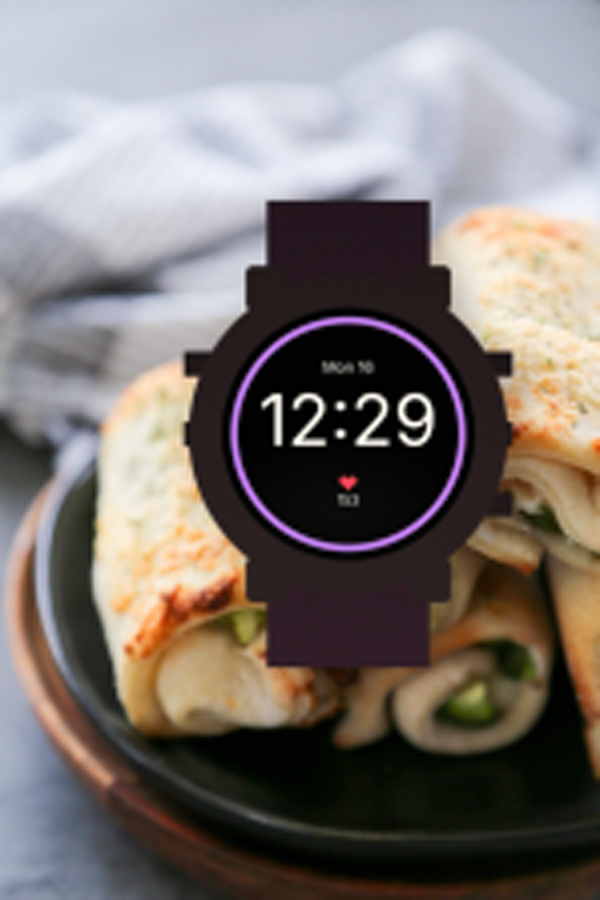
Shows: 12:29
